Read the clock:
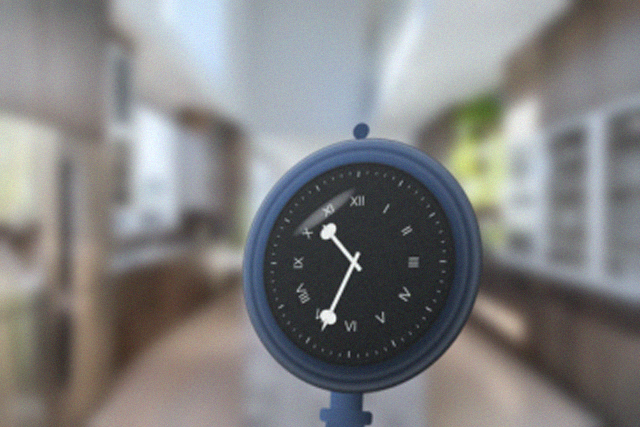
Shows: 10:34
